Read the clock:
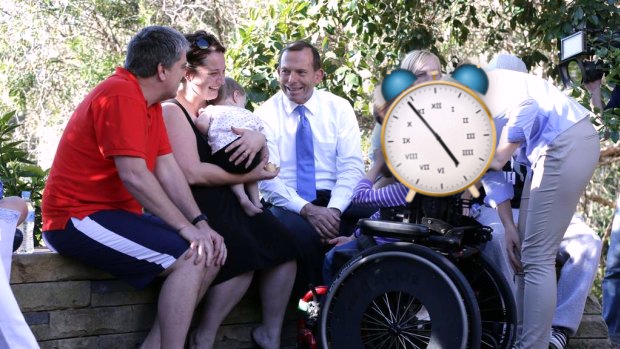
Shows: 4:54
